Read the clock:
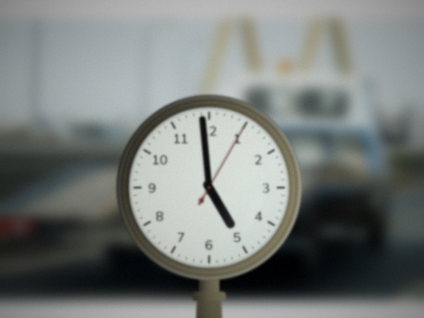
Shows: 4:59:05
